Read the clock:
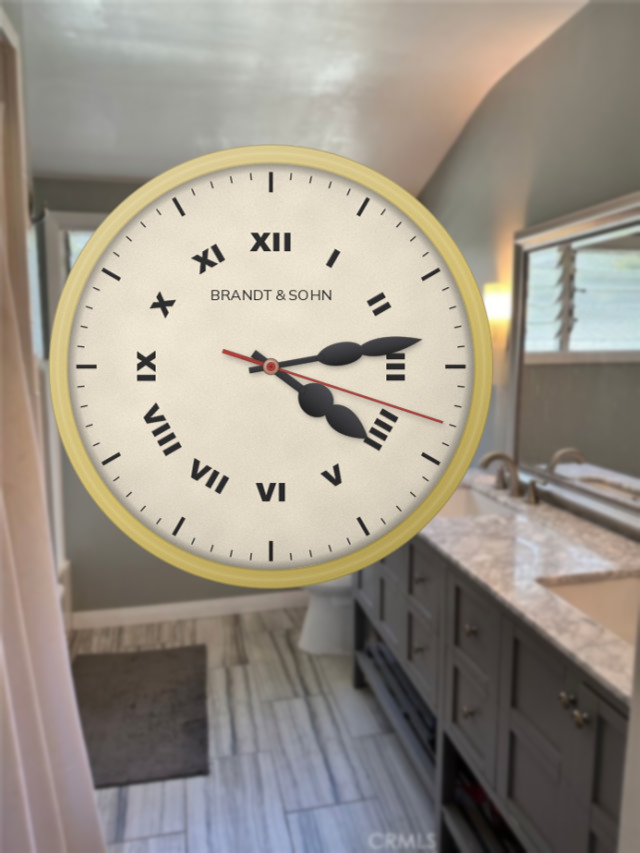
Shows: 4:13:18
